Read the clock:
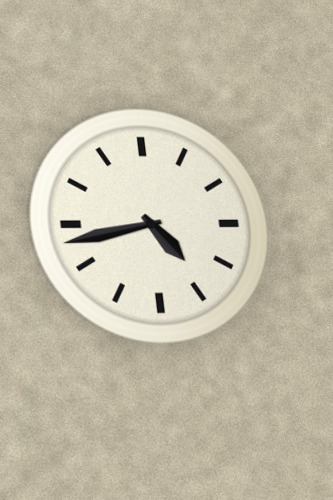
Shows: 4:43
